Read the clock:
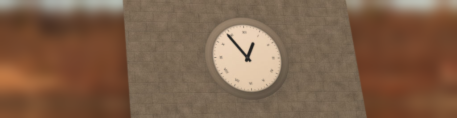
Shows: 12:54
